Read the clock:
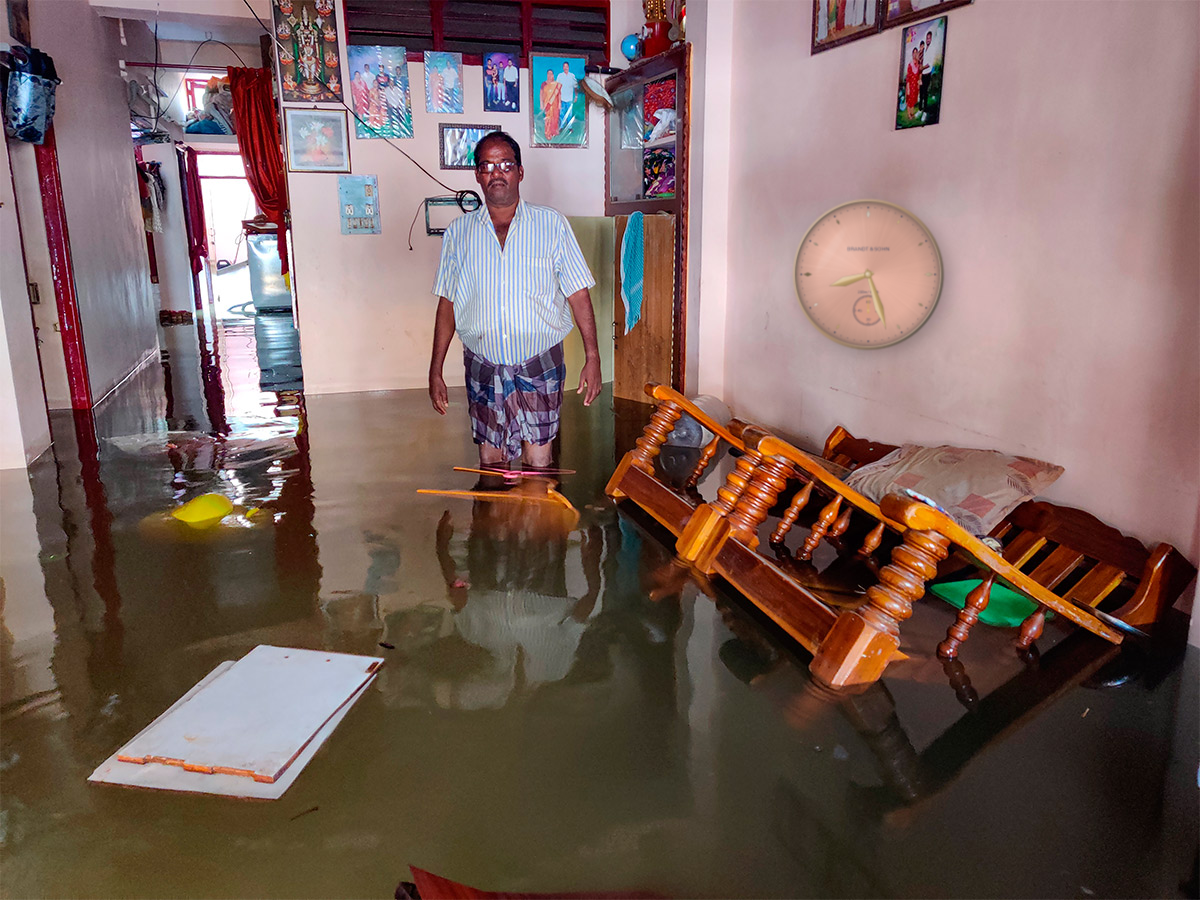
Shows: 8:27
